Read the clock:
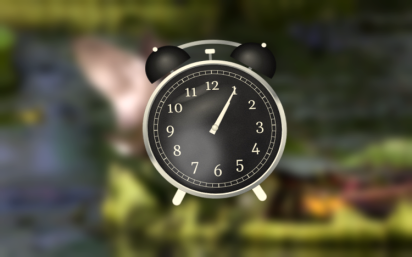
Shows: 1:05
